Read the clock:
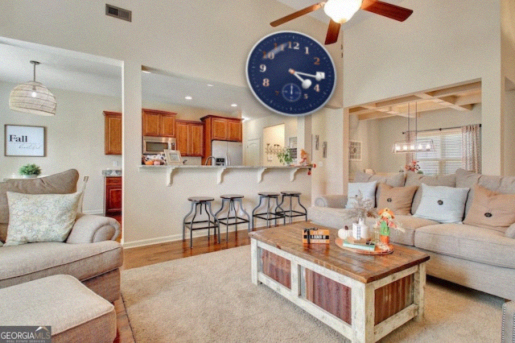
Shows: 4:16
